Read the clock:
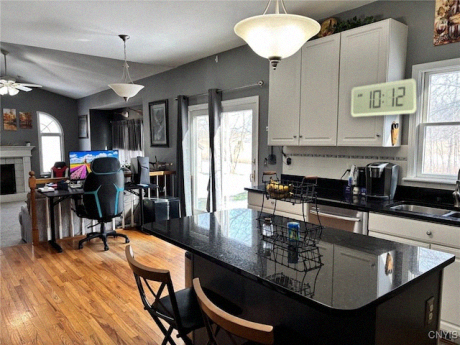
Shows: 10:12
